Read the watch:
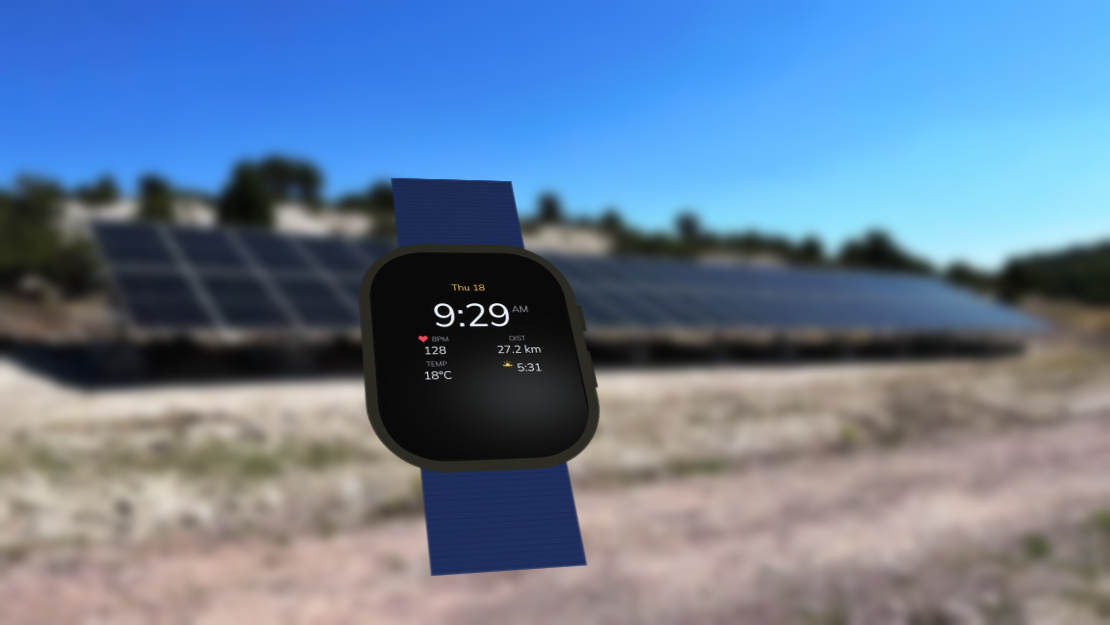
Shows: 9:29
